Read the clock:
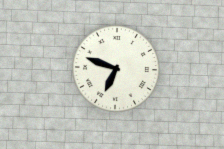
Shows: 6:48
